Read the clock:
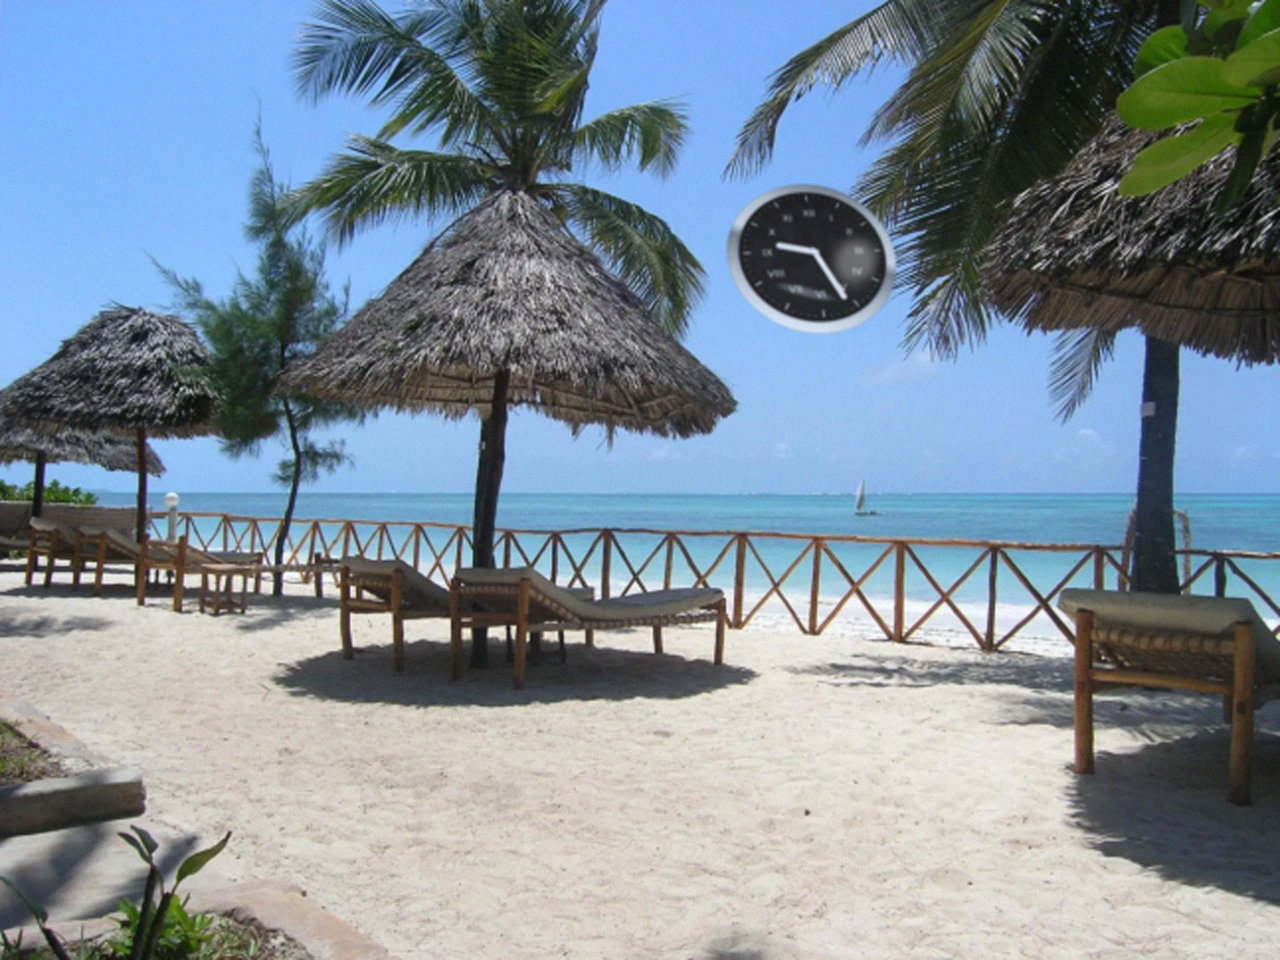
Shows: 9:26
